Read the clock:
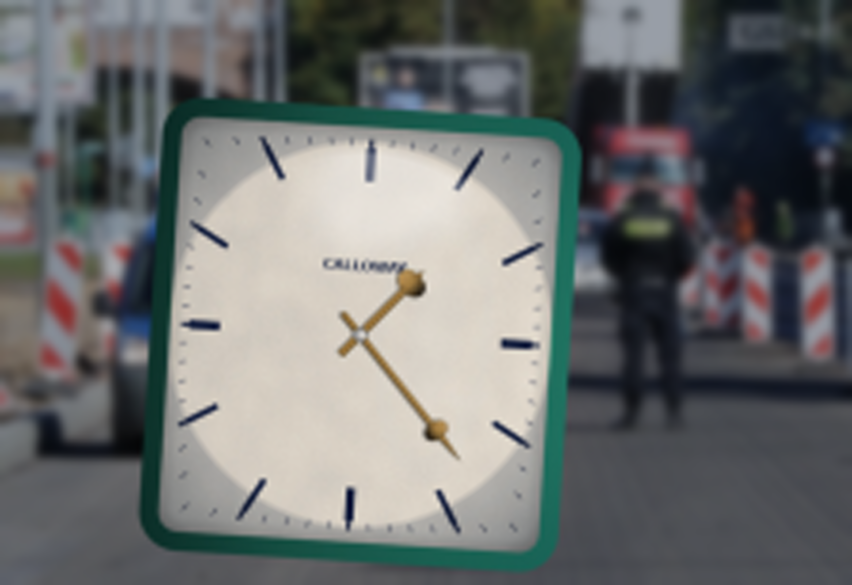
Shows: 1:23
